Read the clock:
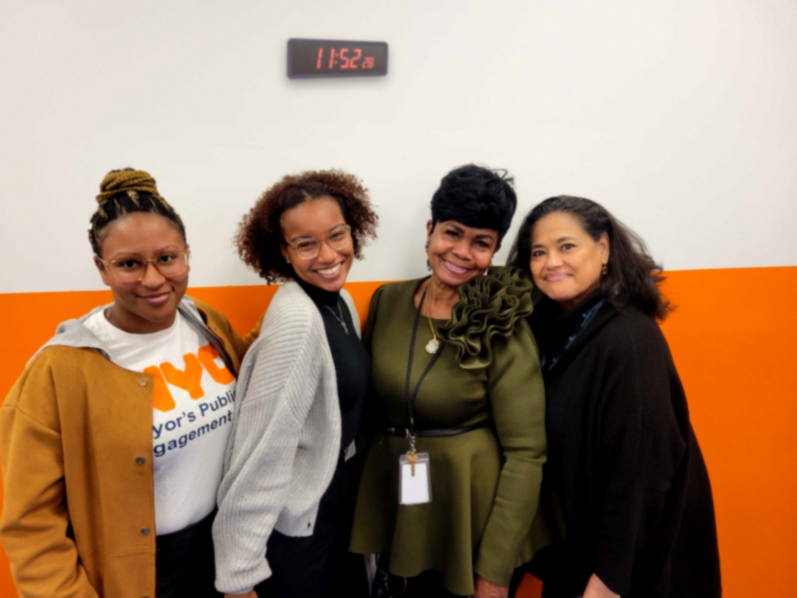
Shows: 11:52
